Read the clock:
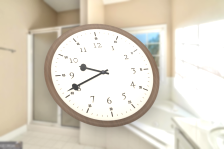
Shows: 9:41
